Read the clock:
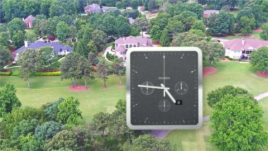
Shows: 4:46
